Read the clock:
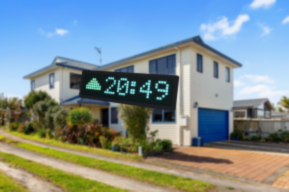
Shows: 20:49
